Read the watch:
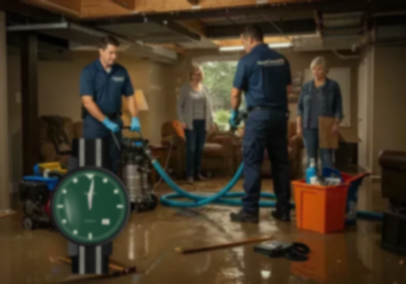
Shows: 12:01
